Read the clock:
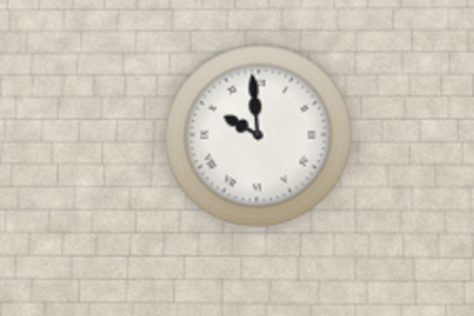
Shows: 9:59
